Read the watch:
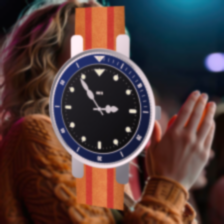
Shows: 2:54
